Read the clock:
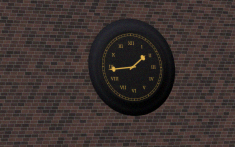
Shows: 1:44
